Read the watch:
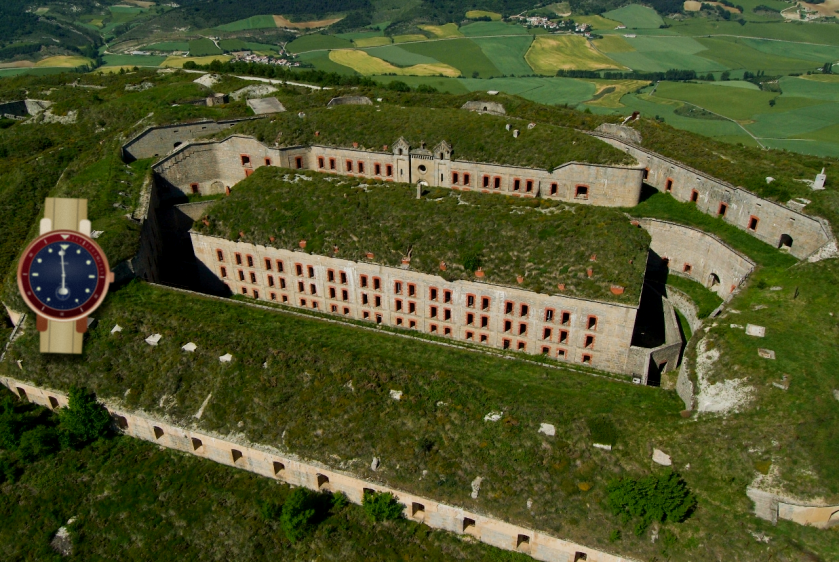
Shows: 5:59
